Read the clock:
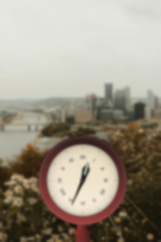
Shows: 12:34
